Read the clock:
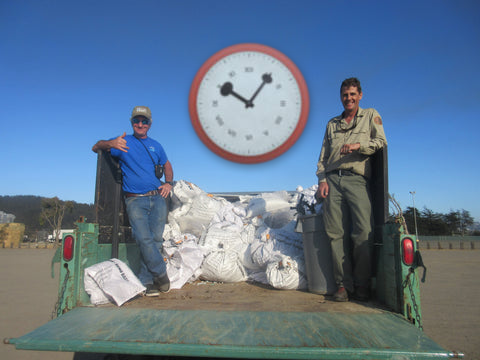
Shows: 10:06
